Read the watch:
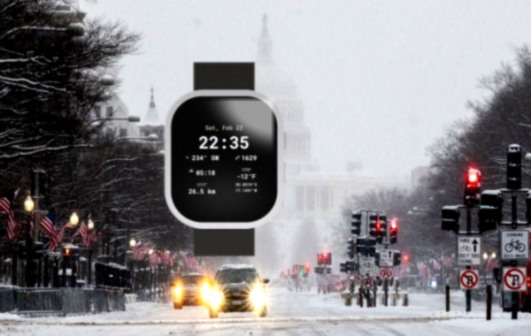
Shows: 22:35
